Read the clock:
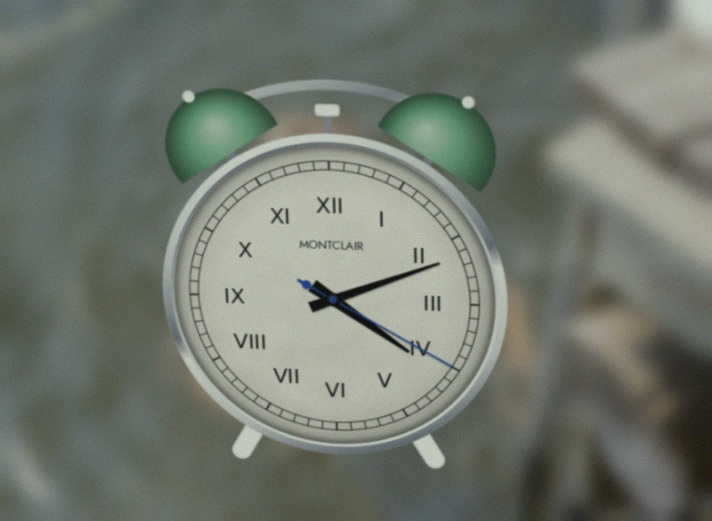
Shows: 4:11:20
